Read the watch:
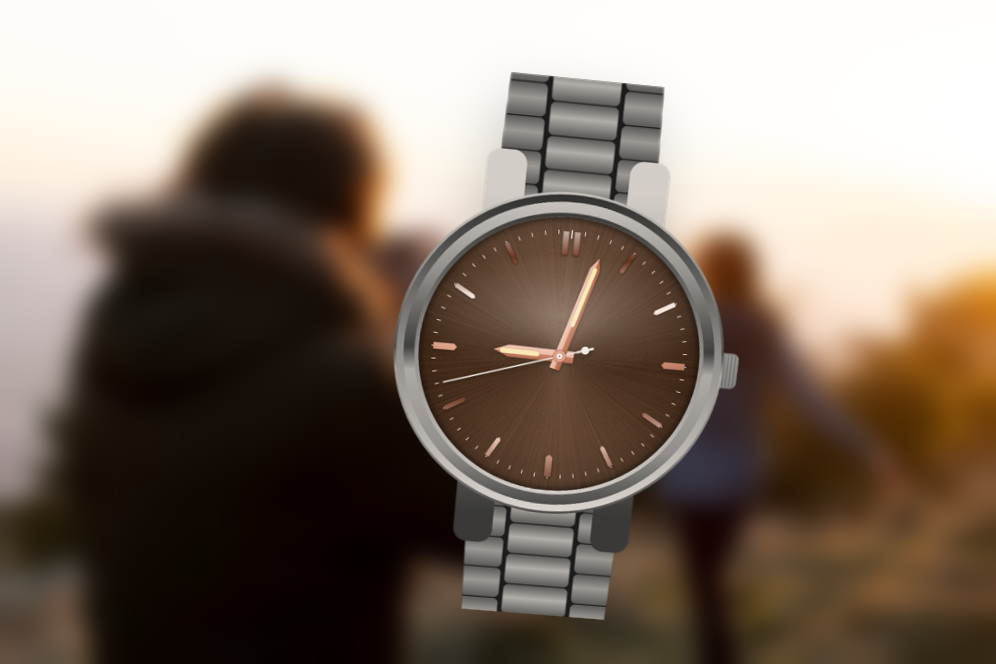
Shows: 9:02:42
